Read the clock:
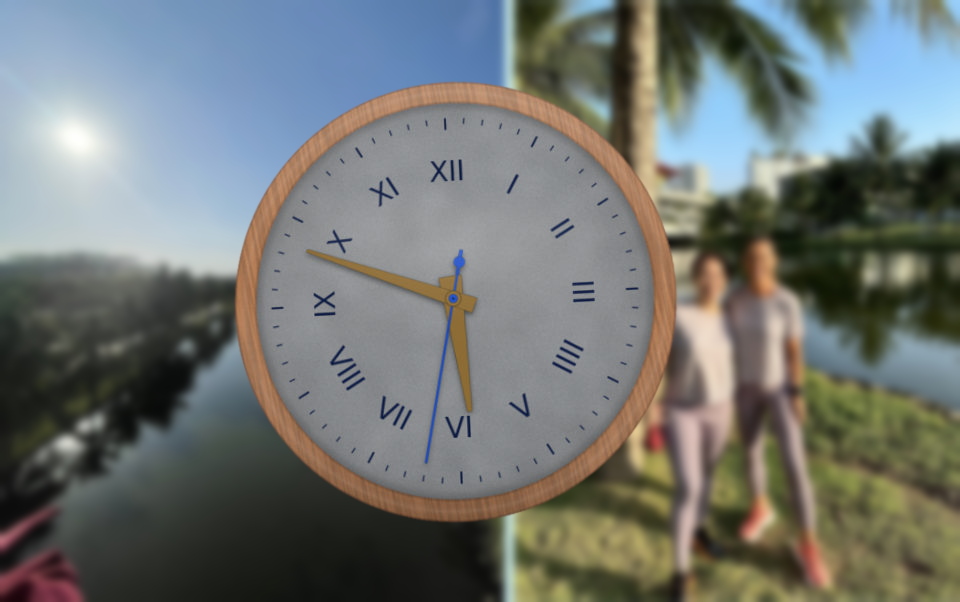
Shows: 5:48:32
